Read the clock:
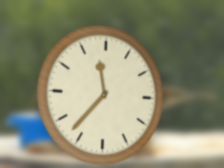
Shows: 11:37
